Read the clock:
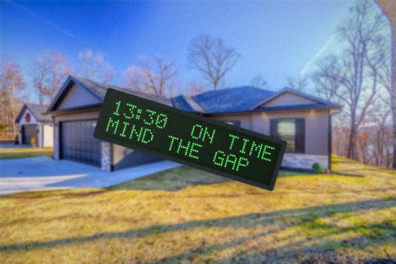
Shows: 13:30
